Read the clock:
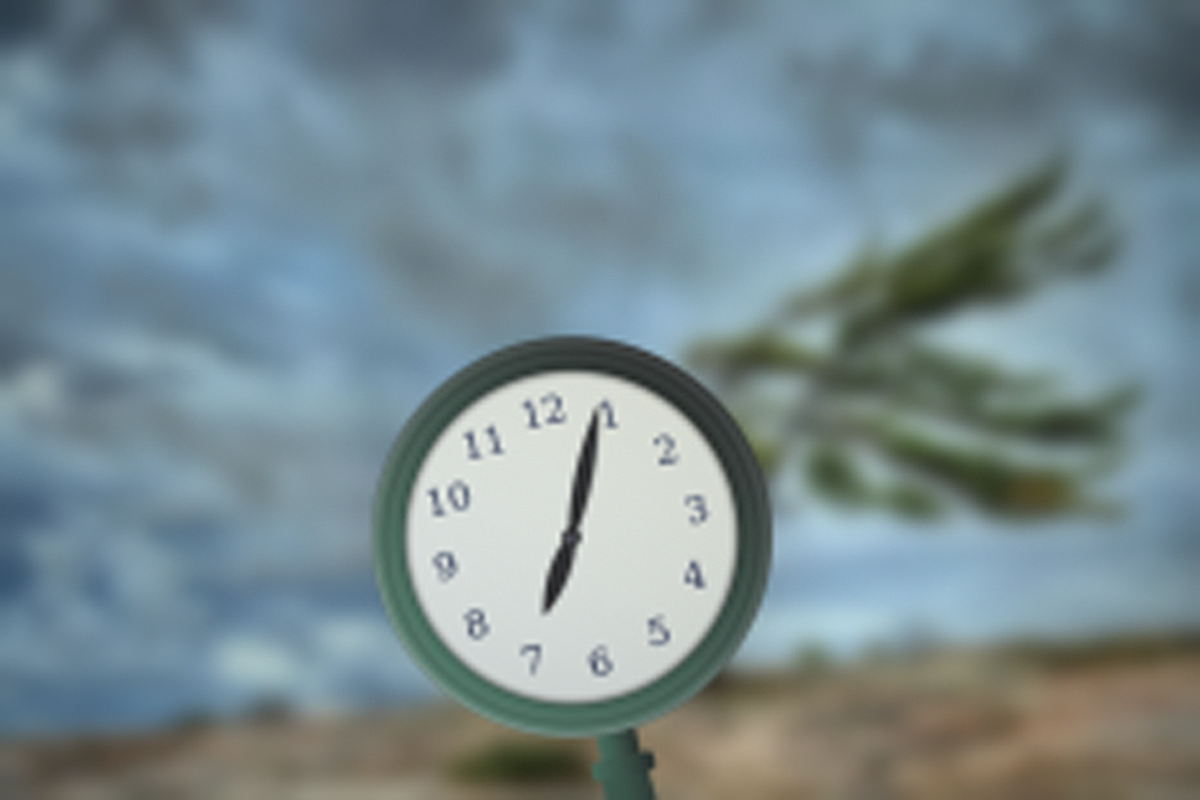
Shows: 7:04
